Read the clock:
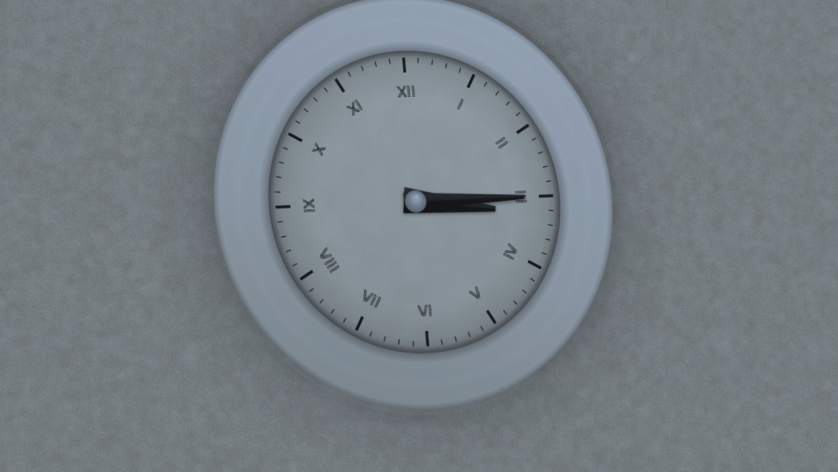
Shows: 3:15
